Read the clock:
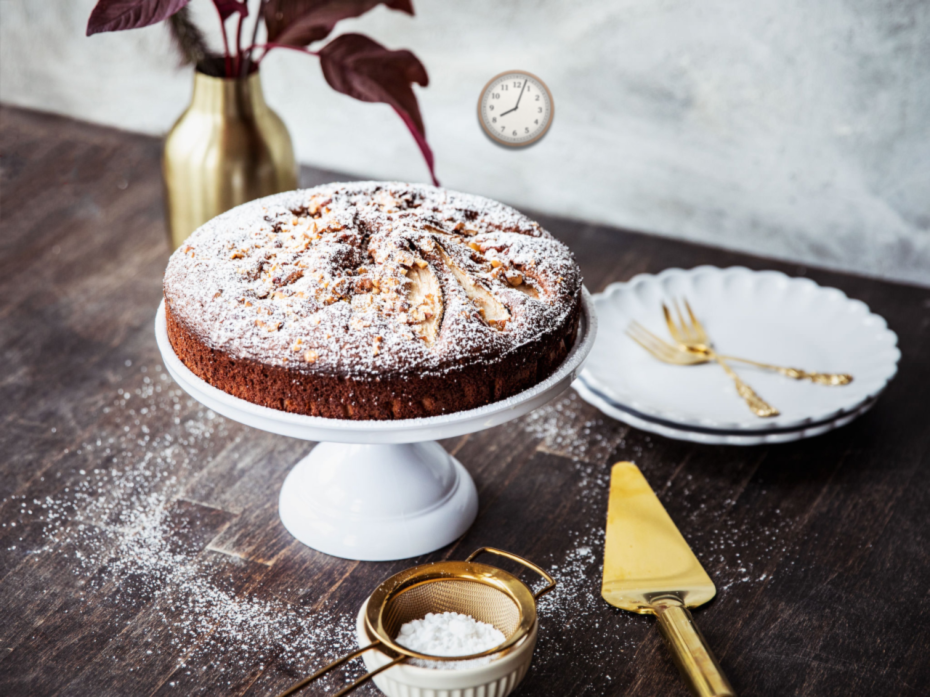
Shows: 8:03
